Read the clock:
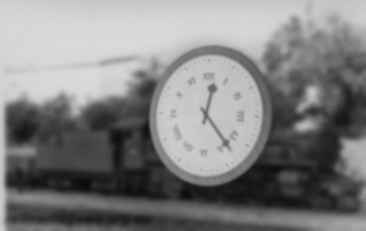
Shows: 12:23
